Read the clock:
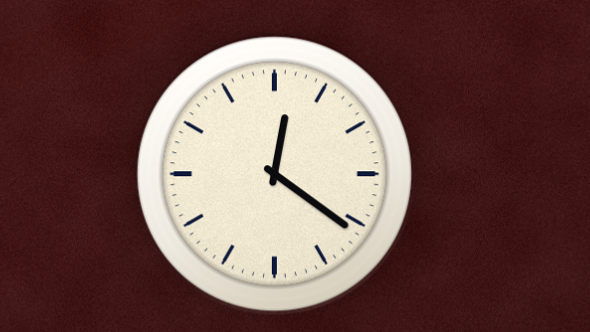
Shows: 12:21
